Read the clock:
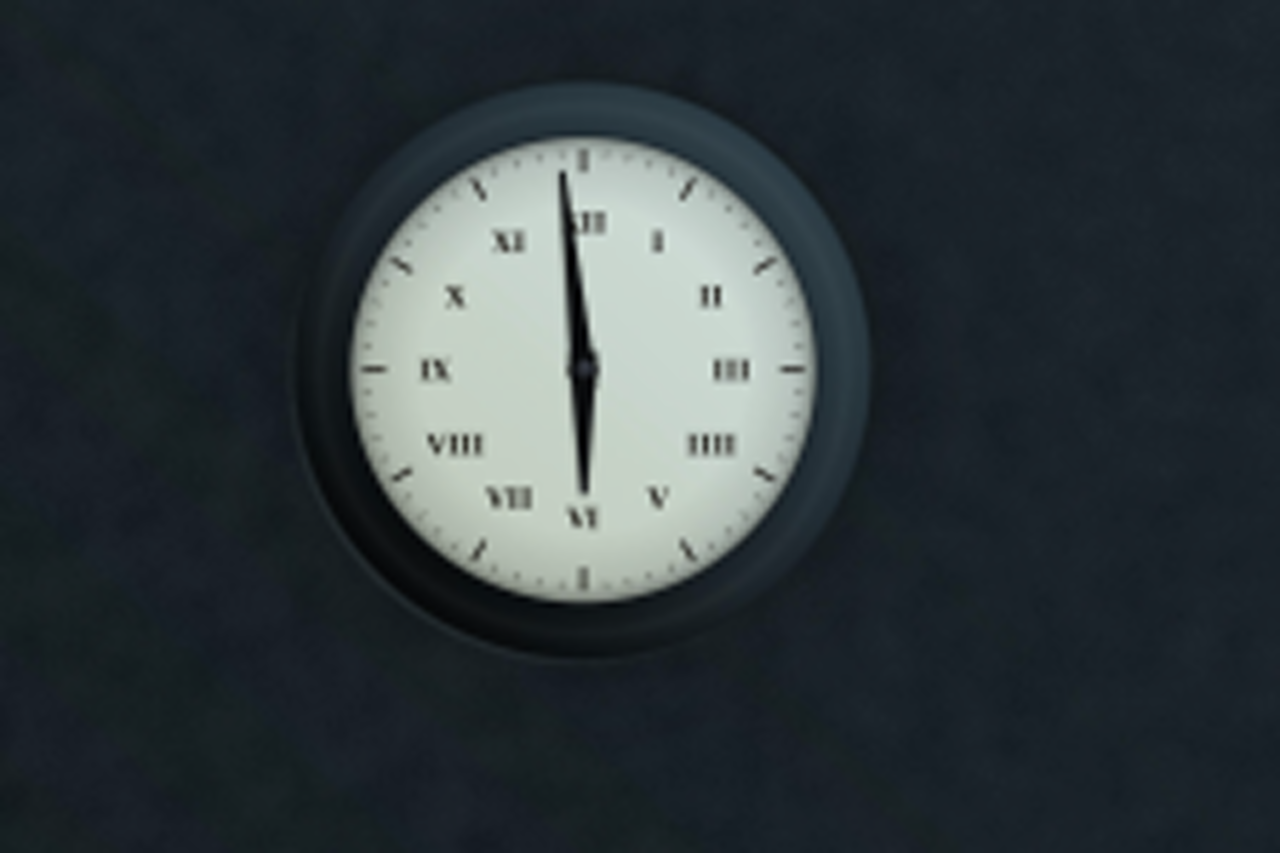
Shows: 5:59
